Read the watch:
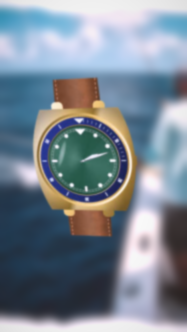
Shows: 2:12
